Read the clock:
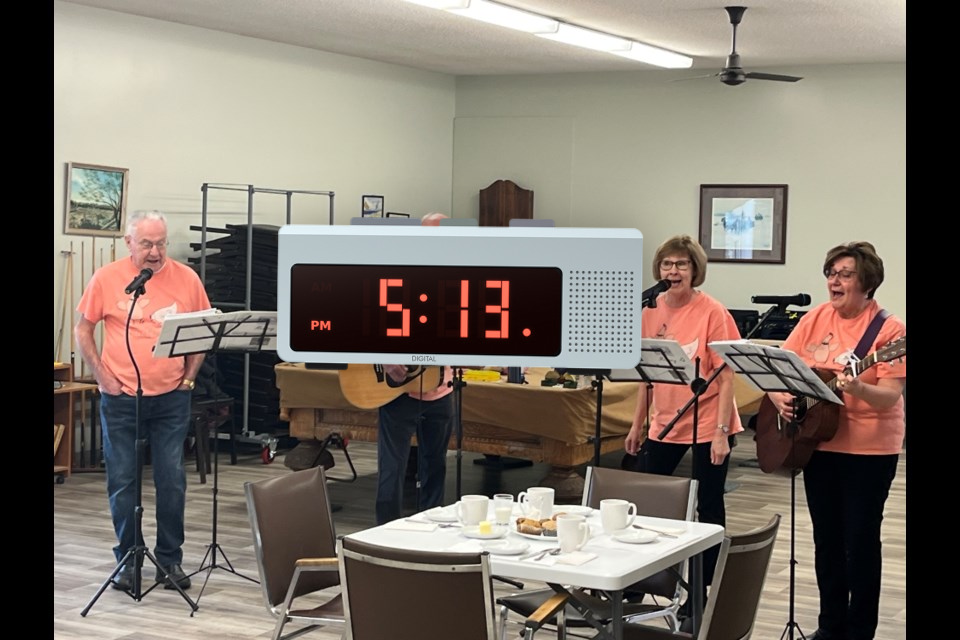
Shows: 5:13
